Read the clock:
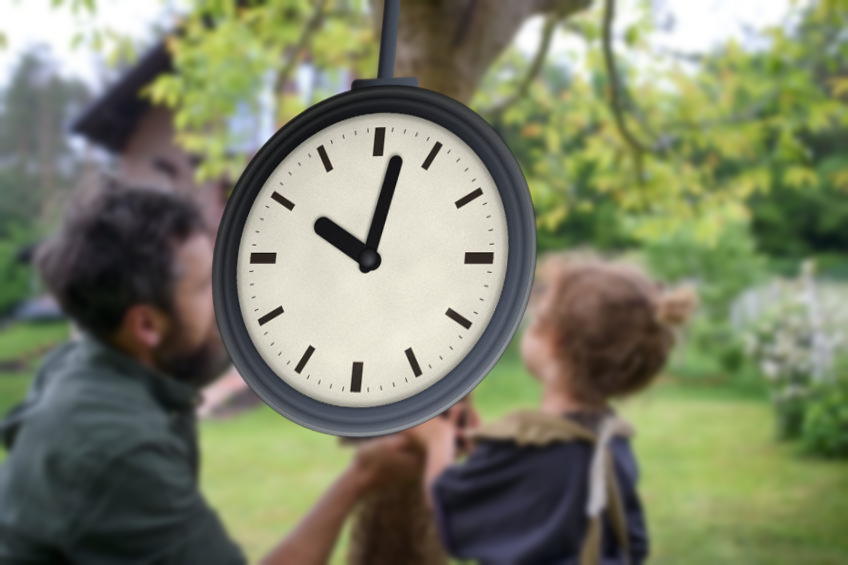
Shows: 10:02
